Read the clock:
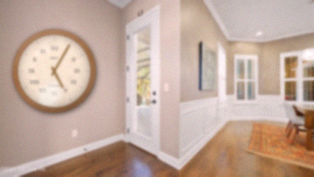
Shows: 5:05
